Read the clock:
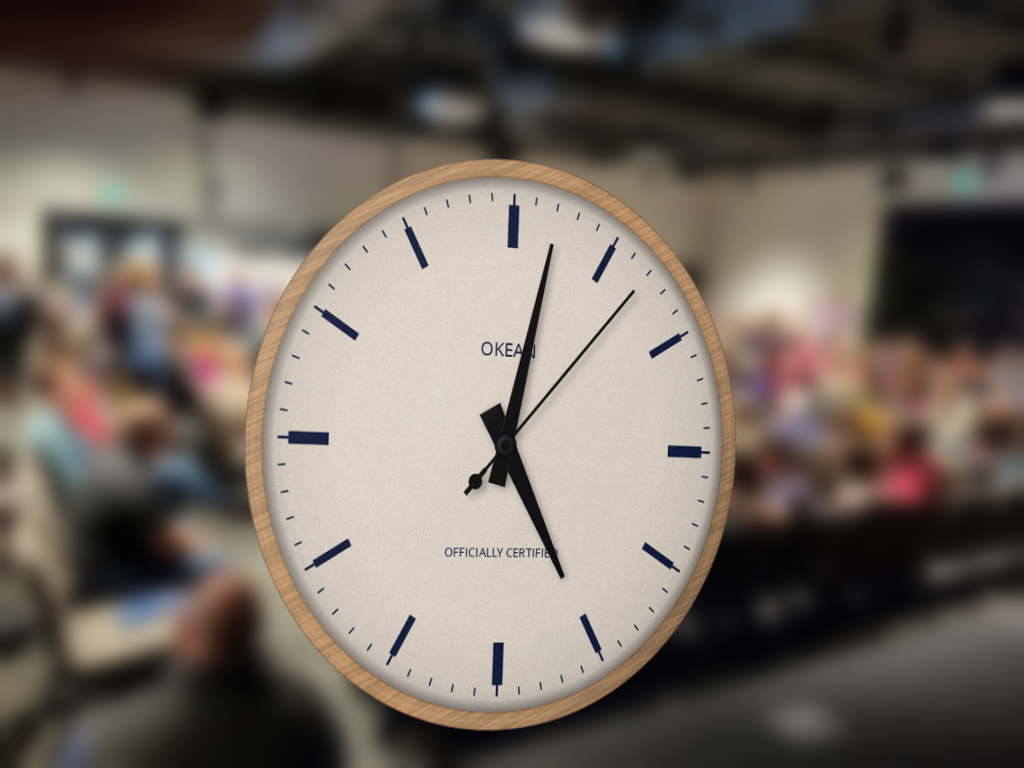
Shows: 5:02:07
